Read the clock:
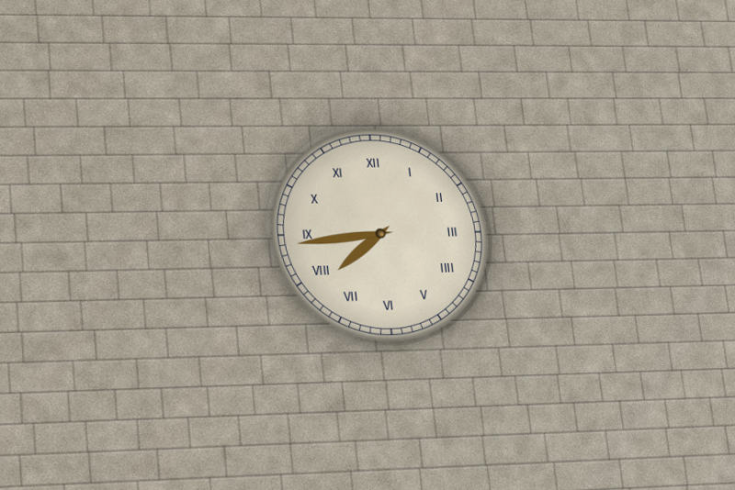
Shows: 7:44
